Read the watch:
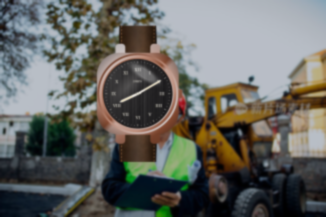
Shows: 8:10
